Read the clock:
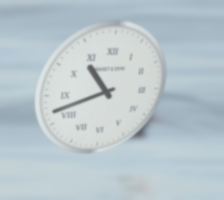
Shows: 10:42
